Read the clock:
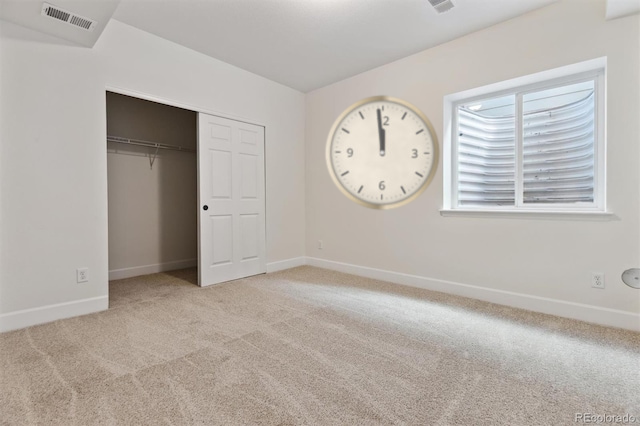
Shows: 11:59
